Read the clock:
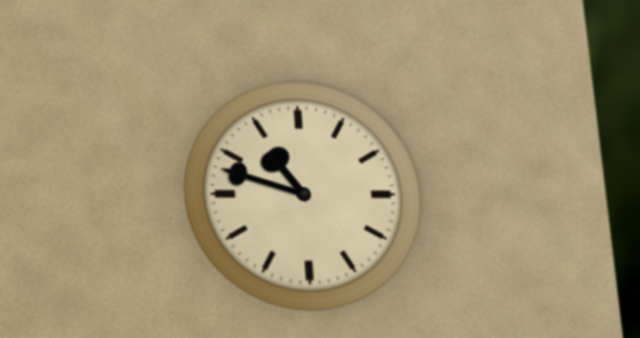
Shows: 10:48
